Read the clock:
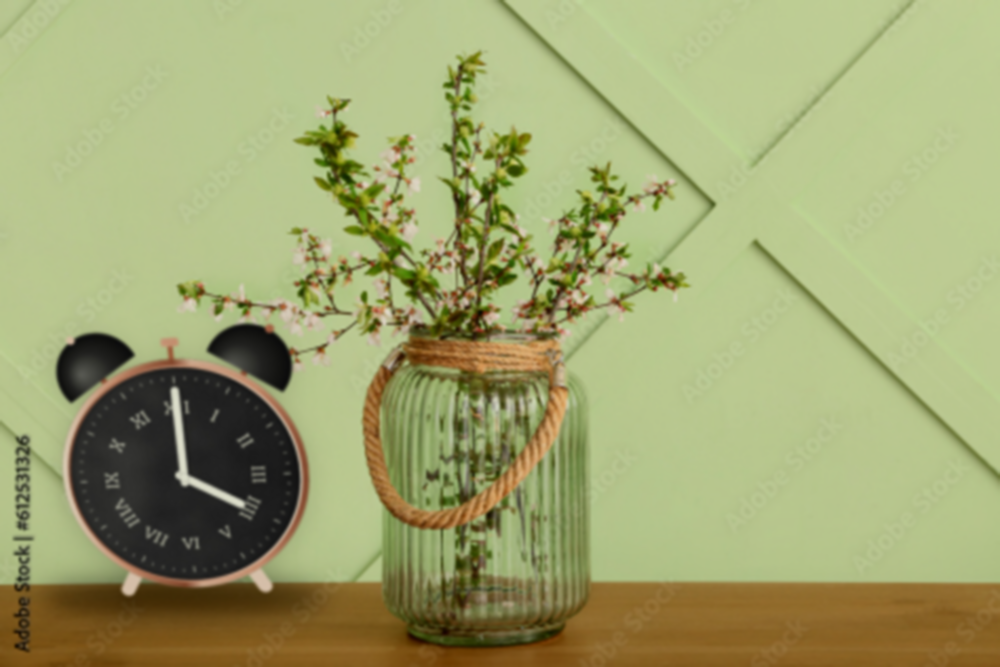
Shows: 4:00
